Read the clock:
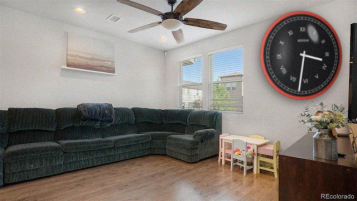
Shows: 3:32
